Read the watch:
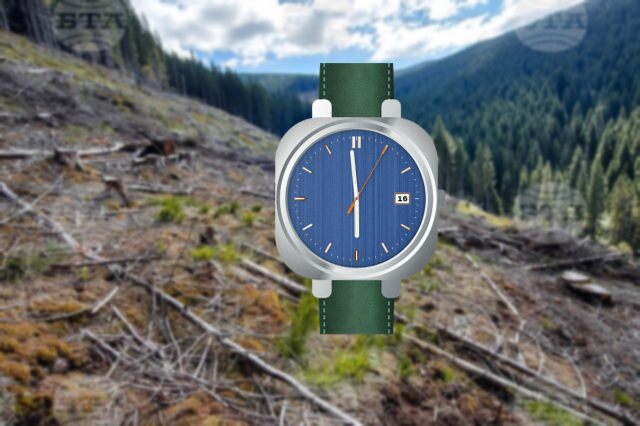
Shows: 5:59:05
